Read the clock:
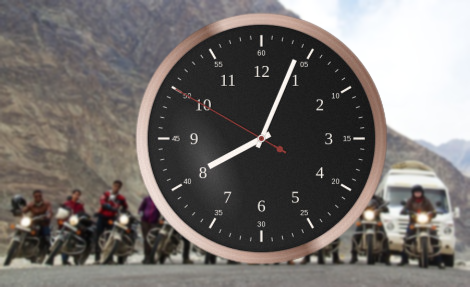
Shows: 8:03:50
